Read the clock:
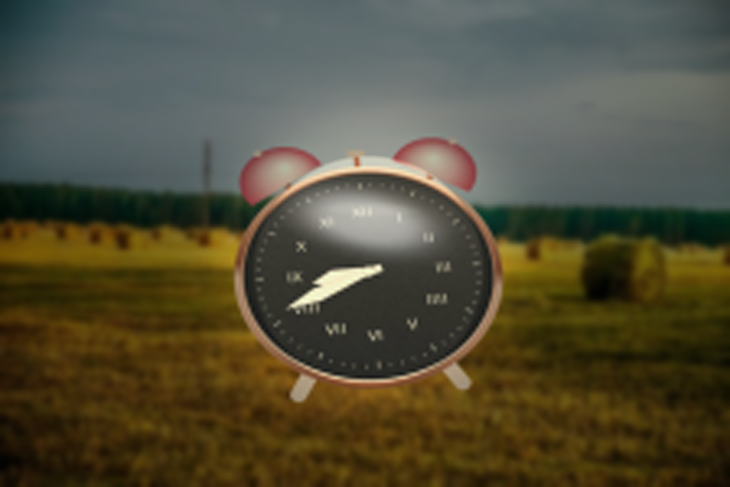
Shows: 8:41
